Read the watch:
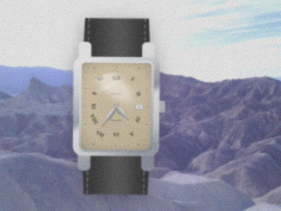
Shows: 4:36
